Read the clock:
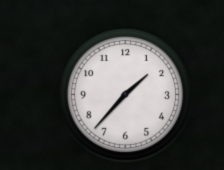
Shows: 1:37
